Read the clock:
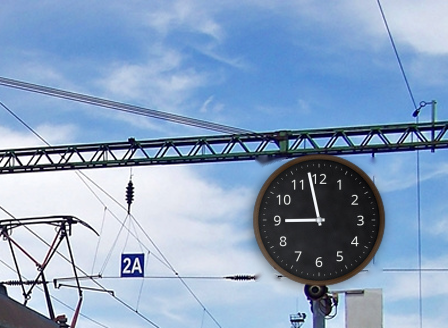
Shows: 8:58
